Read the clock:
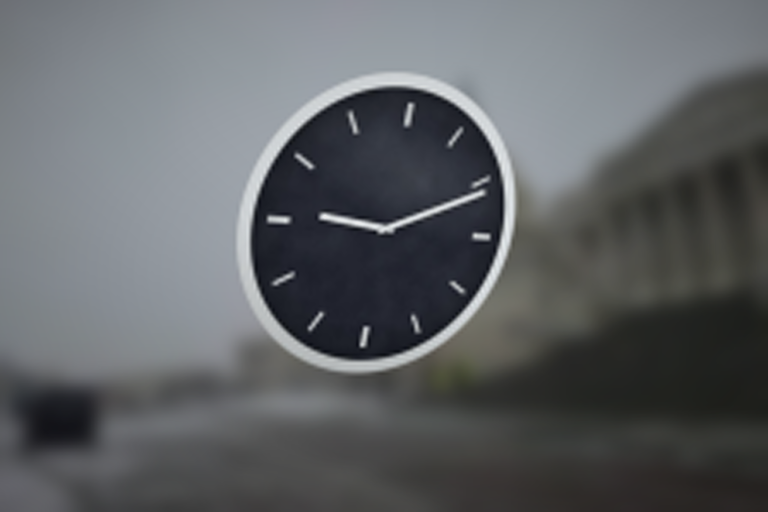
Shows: 9:11
